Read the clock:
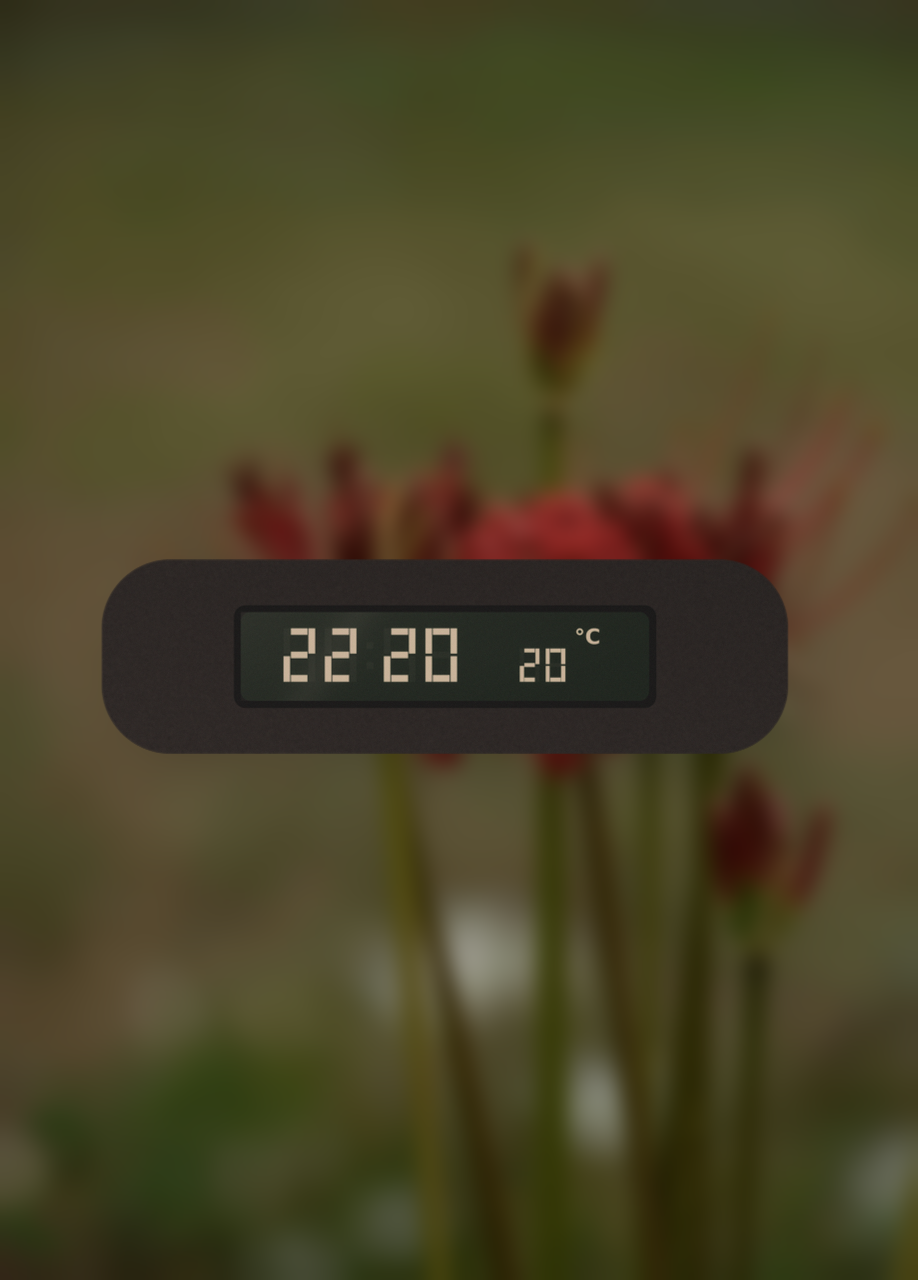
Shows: 22:20
